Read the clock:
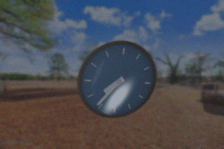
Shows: 7:36
